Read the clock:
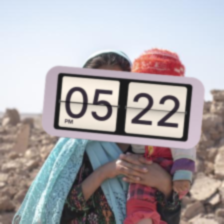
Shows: 5:22
